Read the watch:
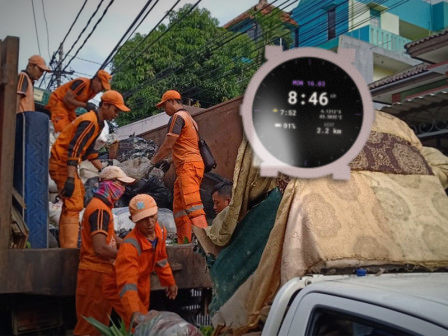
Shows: 8:46
